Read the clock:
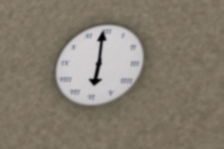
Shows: 5:59
